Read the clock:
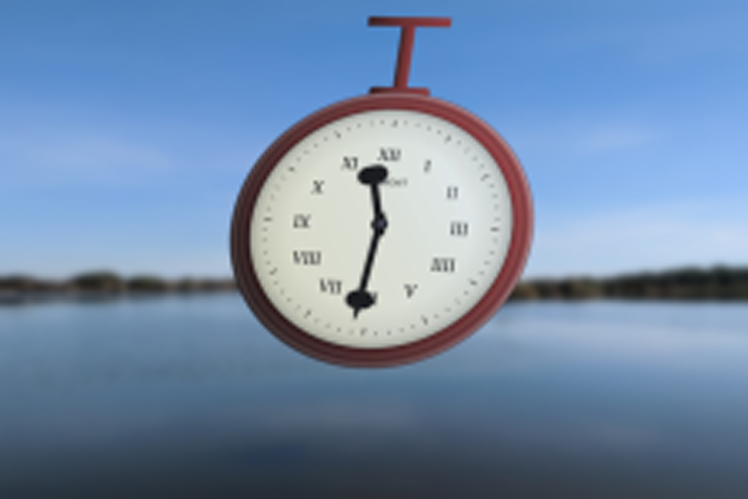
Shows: 11:31
